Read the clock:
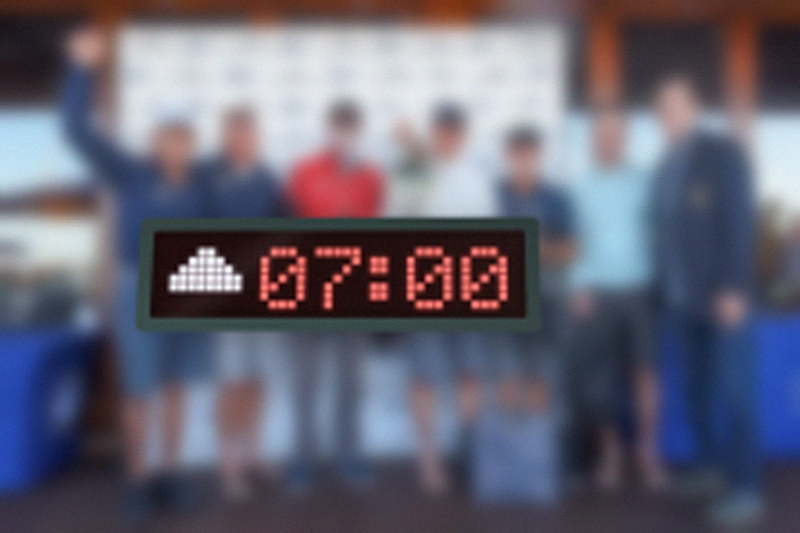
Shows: 7:00
